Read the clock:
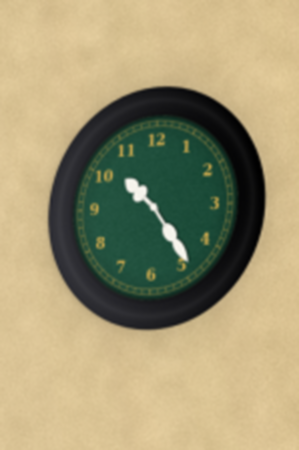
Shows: 10:24
